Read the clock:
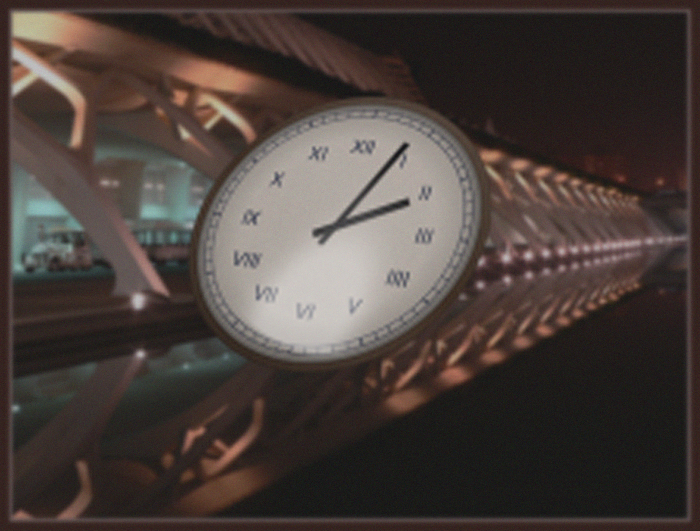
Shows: 2:04
